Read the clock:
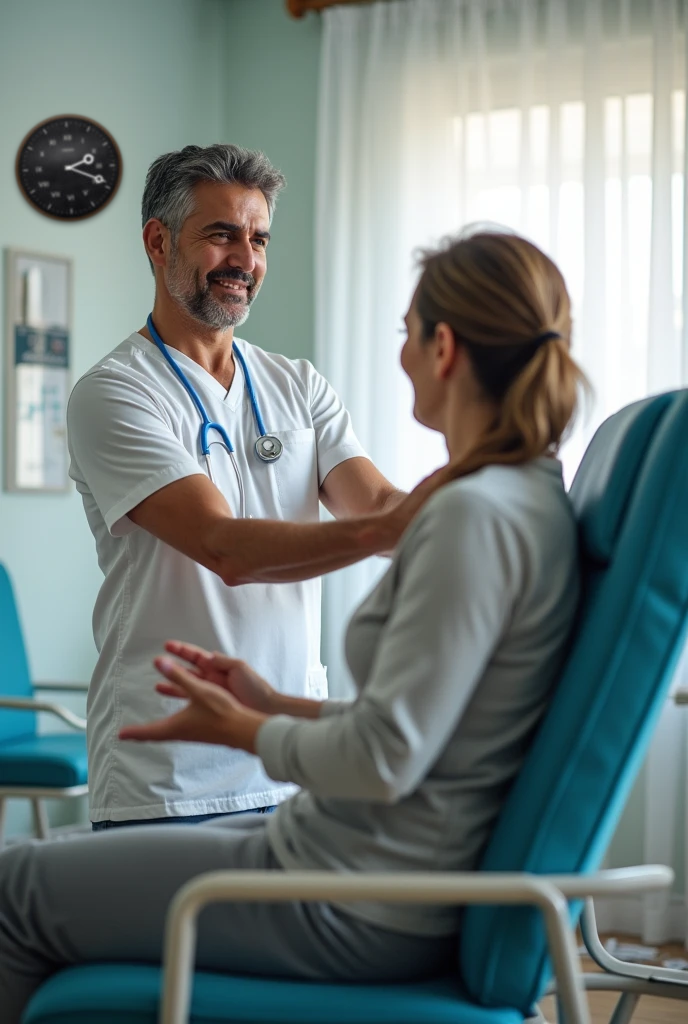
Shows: 2:19
